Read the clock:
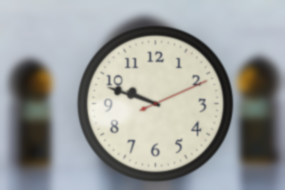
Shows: 9:48:11
